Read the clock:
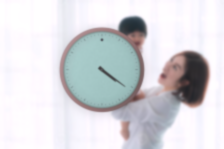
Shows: 4:21
